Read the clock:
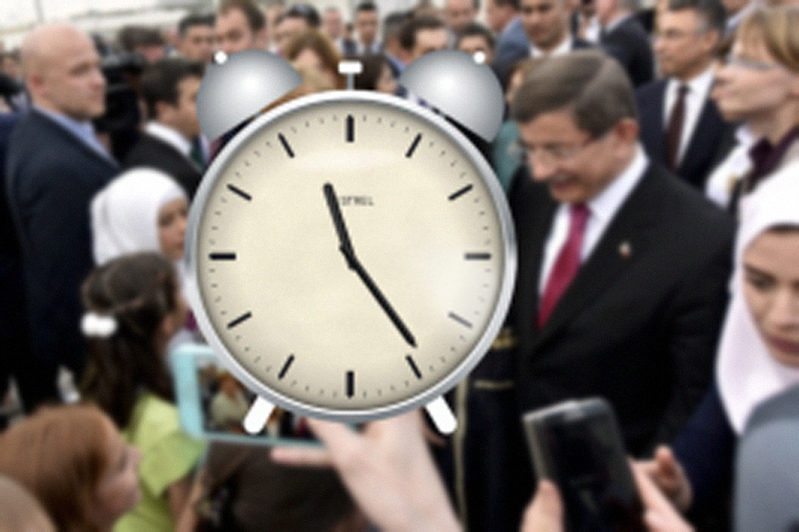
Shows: 11:24
